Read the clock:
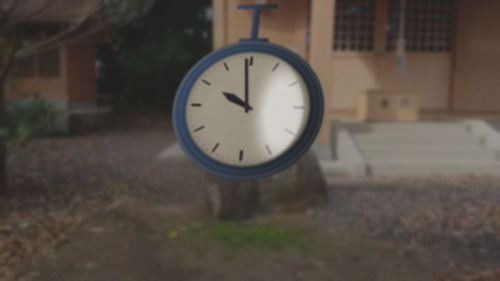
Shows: 9:59
